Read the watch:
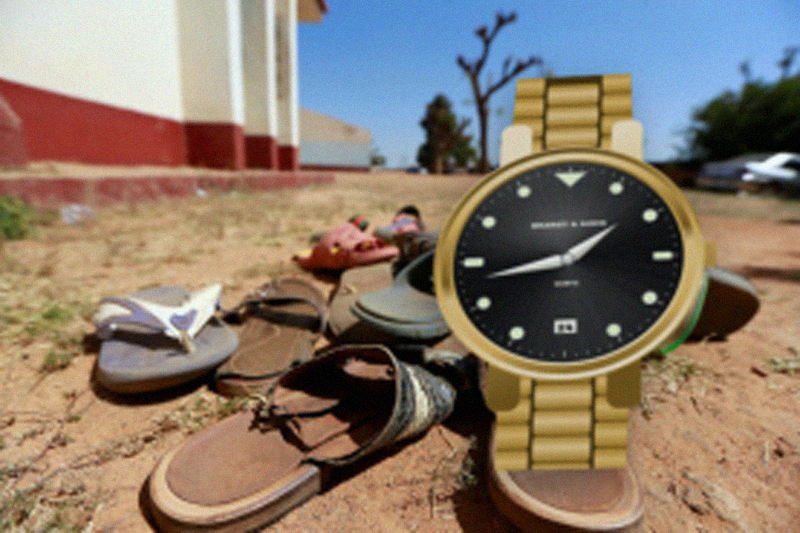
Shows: 1:43
